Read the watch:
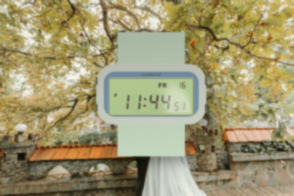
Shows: 11:44
